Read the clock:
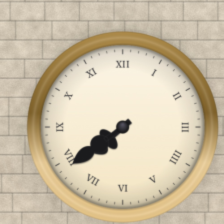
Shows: 7:39
